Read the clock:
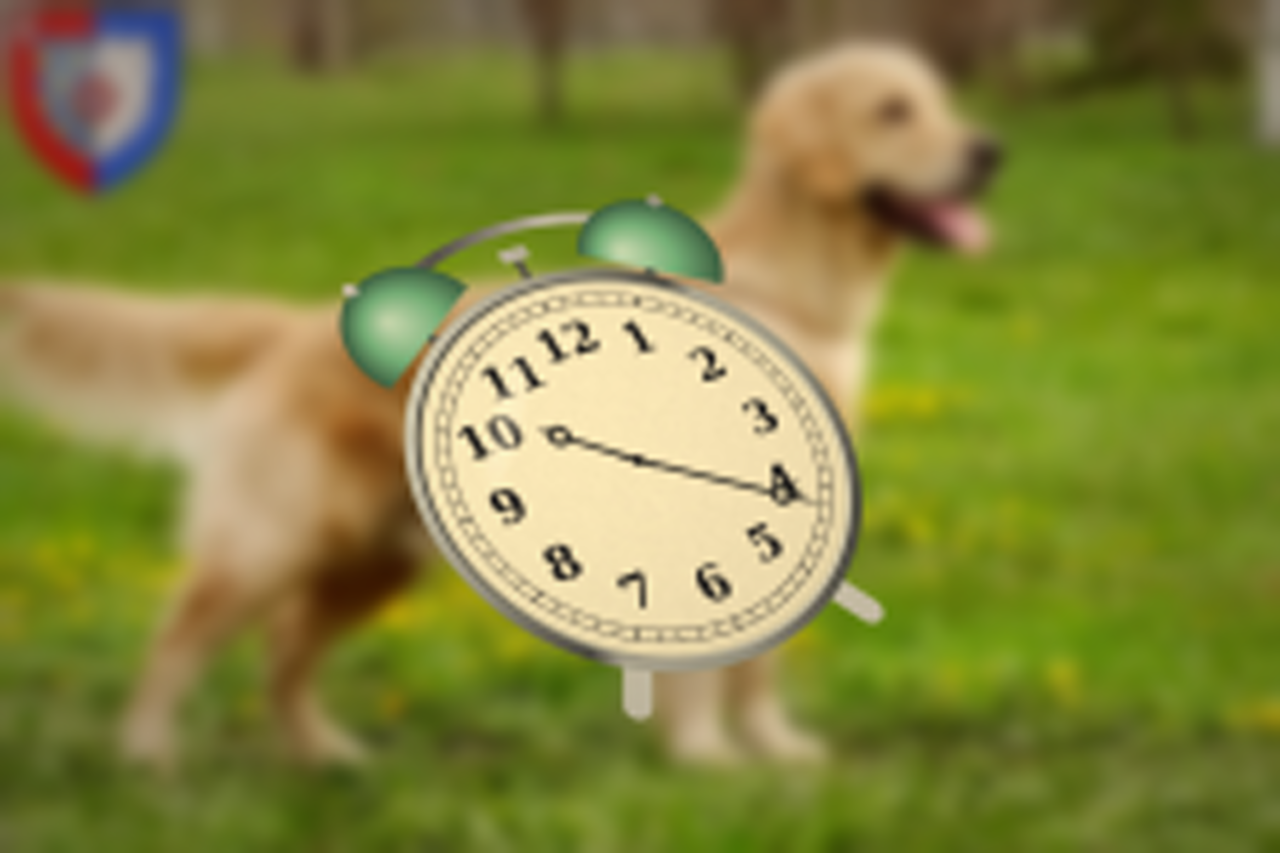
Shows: 10:21
